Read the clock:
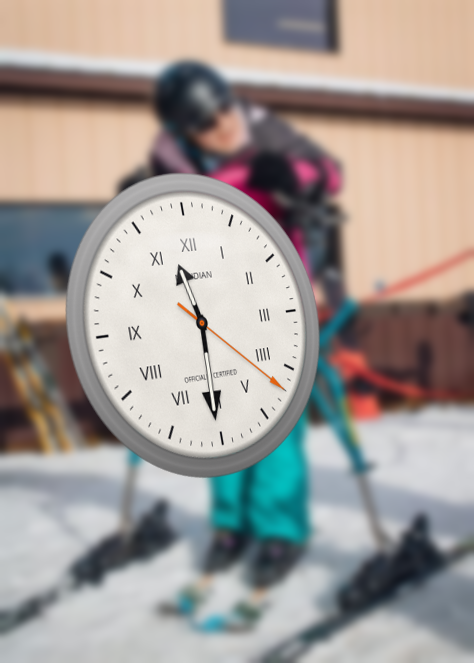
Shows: 11:30:22
